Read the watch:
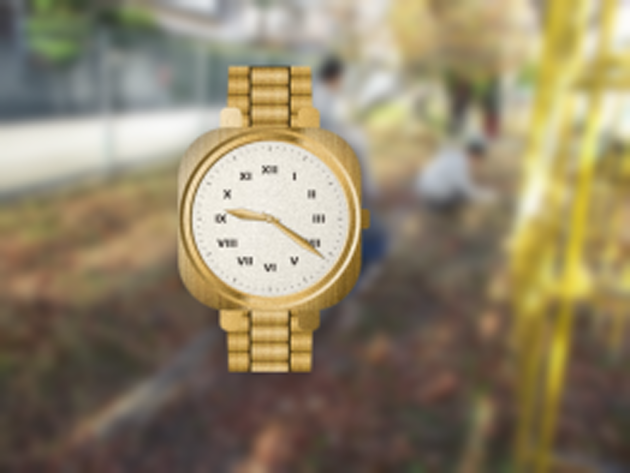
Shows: 9:21
